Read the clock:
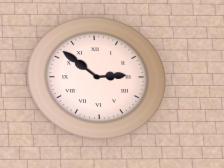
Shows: 2:52
